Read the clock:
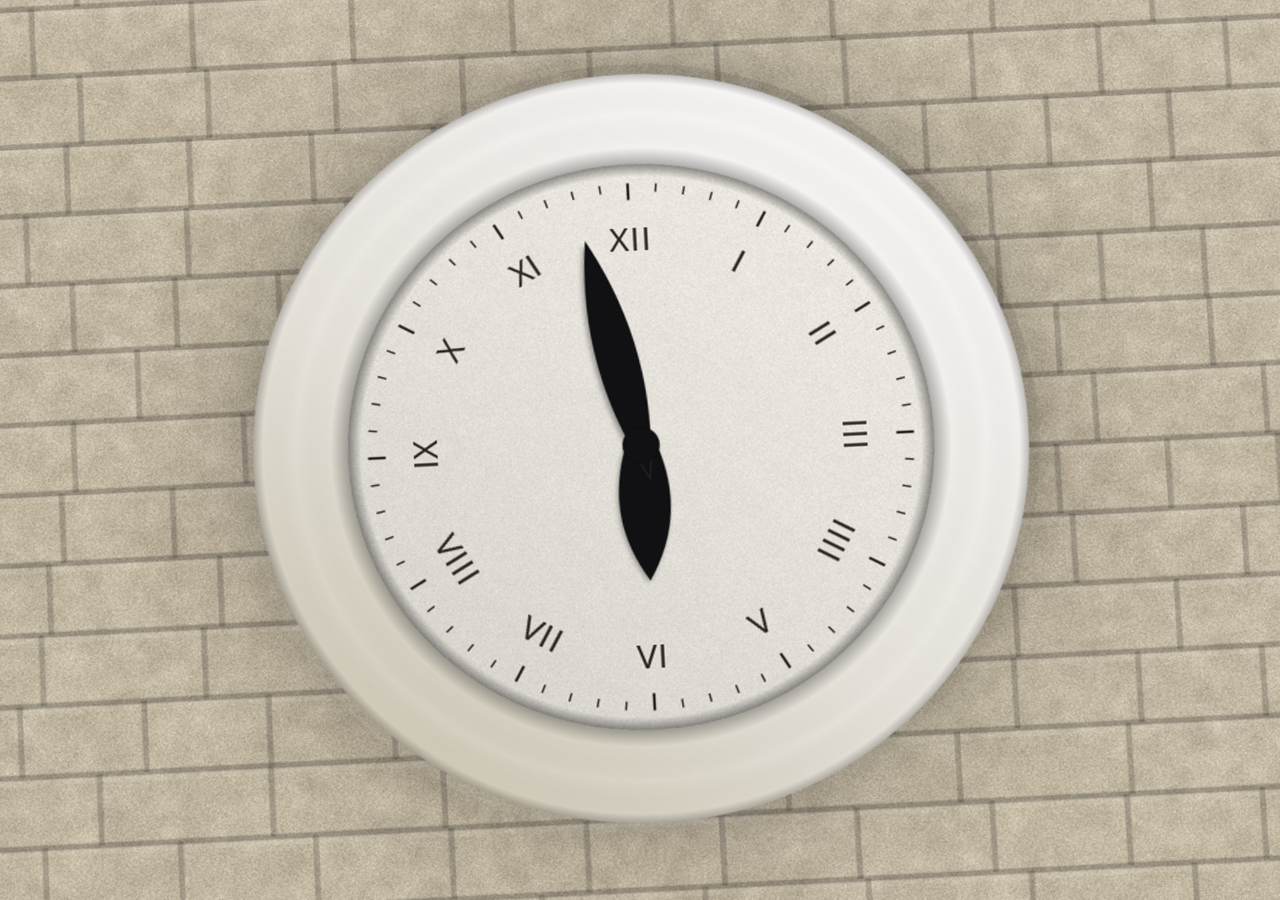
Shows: 5:58
